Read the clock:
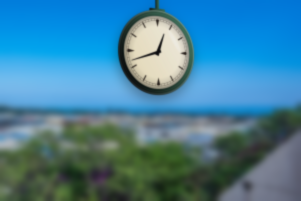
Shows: 12:42
